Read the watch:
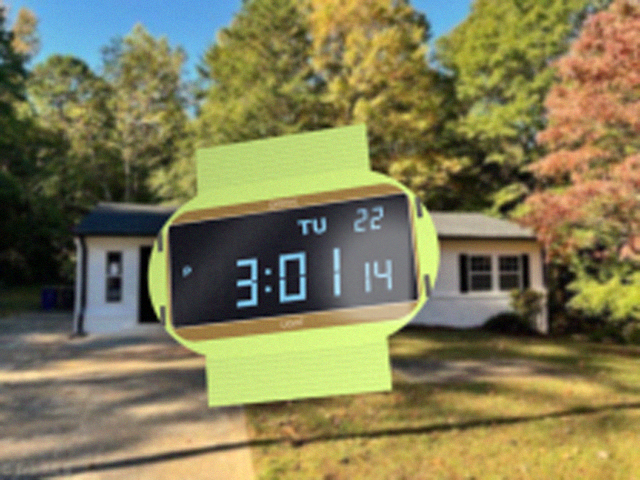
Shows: 3:01:14
